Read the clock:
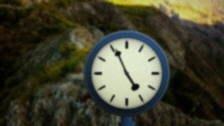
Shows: 4:56
